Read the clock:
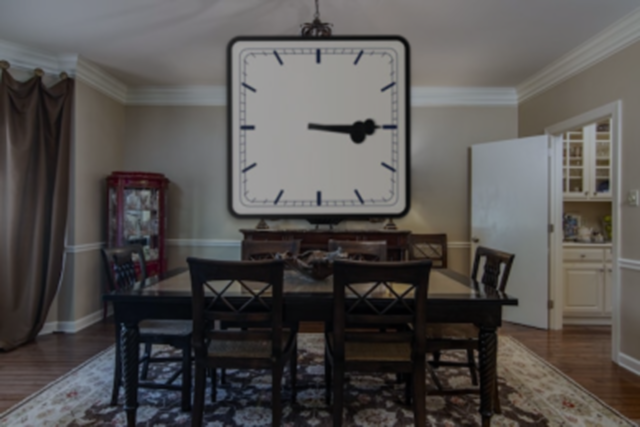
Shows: 3:15
